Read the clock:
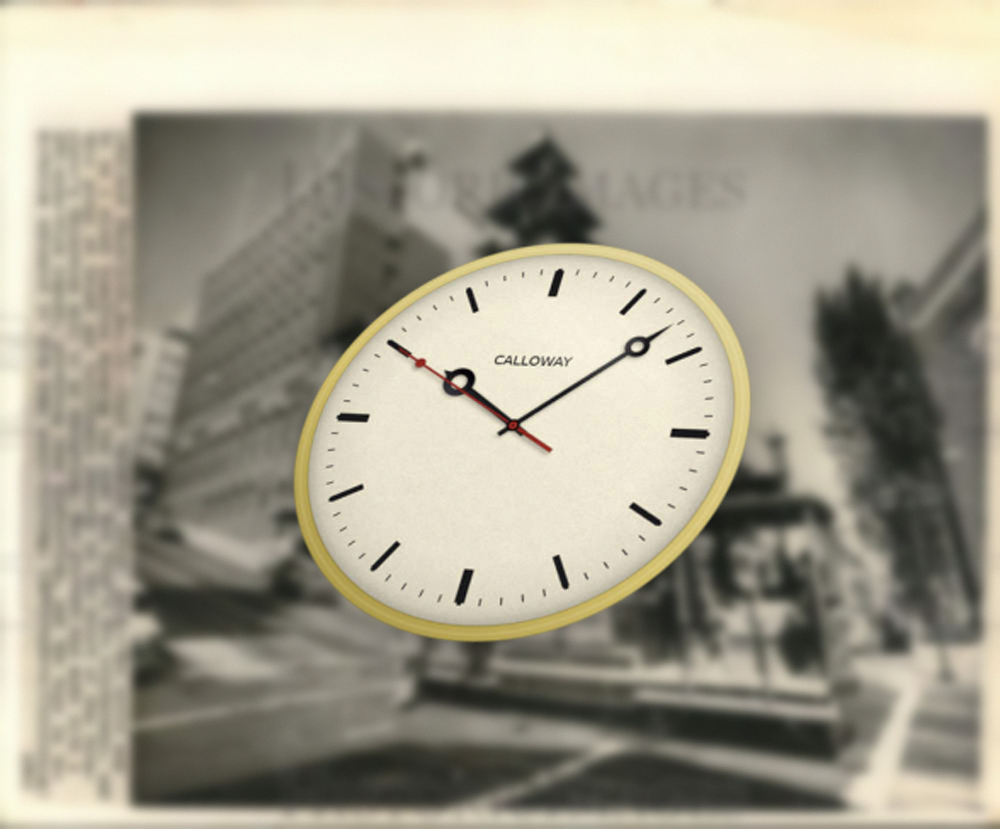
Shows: 10:07:50
